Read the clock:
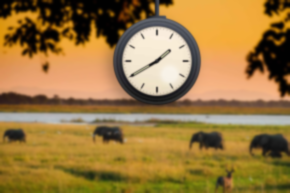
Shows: 1:40
